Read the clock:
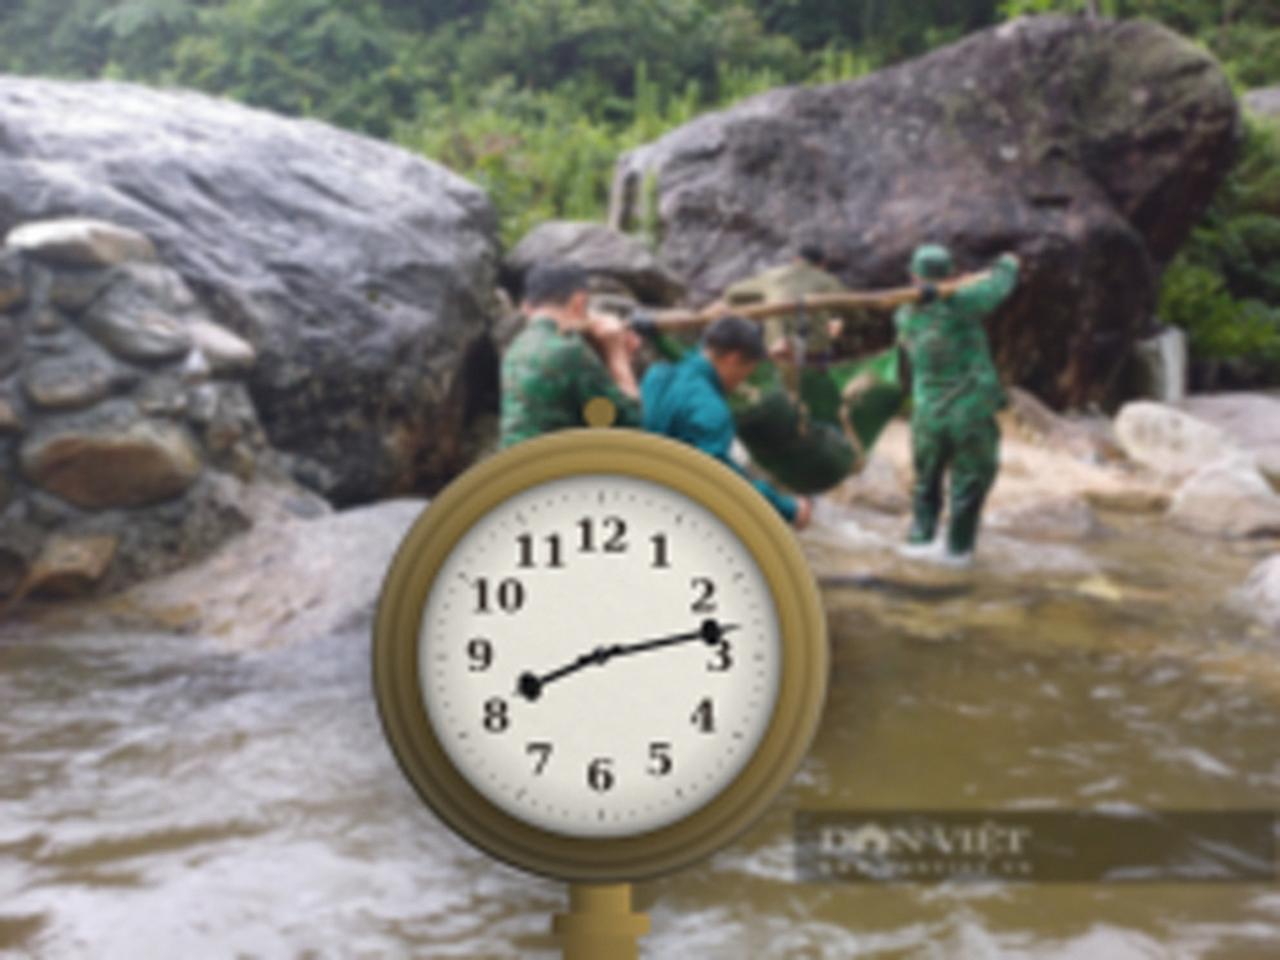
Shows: 8:13
